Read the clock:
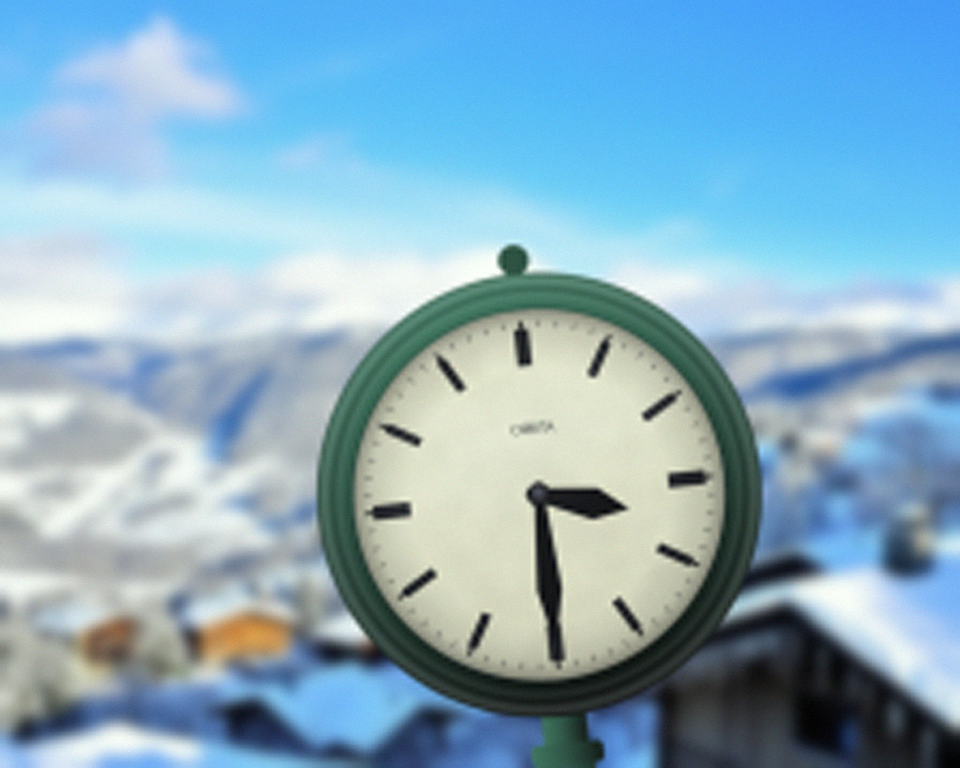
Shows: 3:30
